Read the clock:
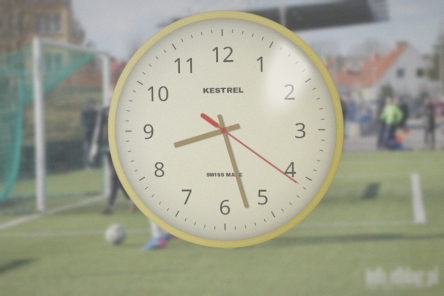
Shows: 8:27:21
